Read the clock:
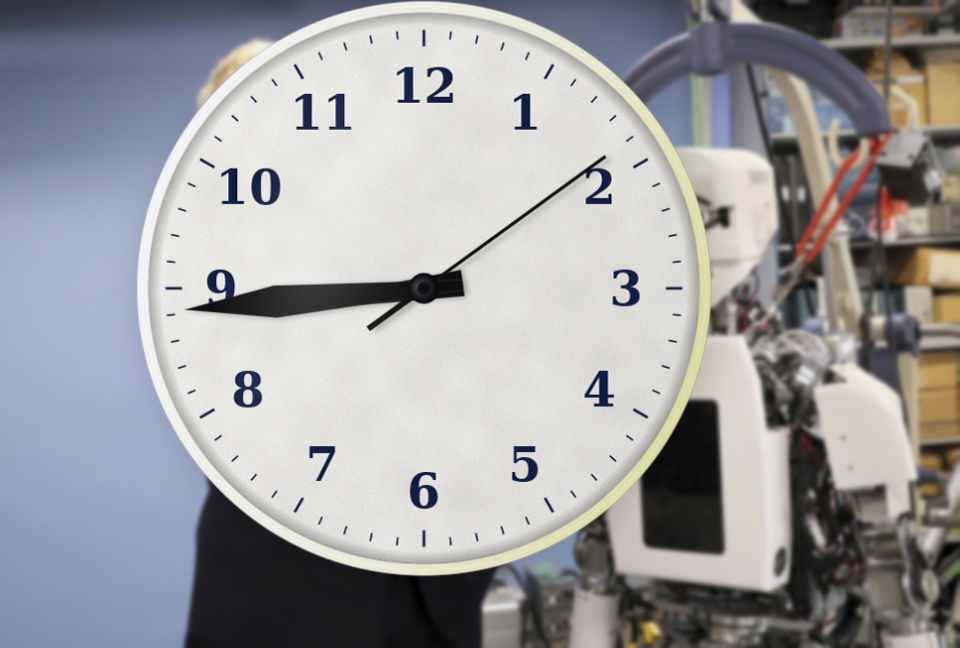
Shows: 8:44:09
